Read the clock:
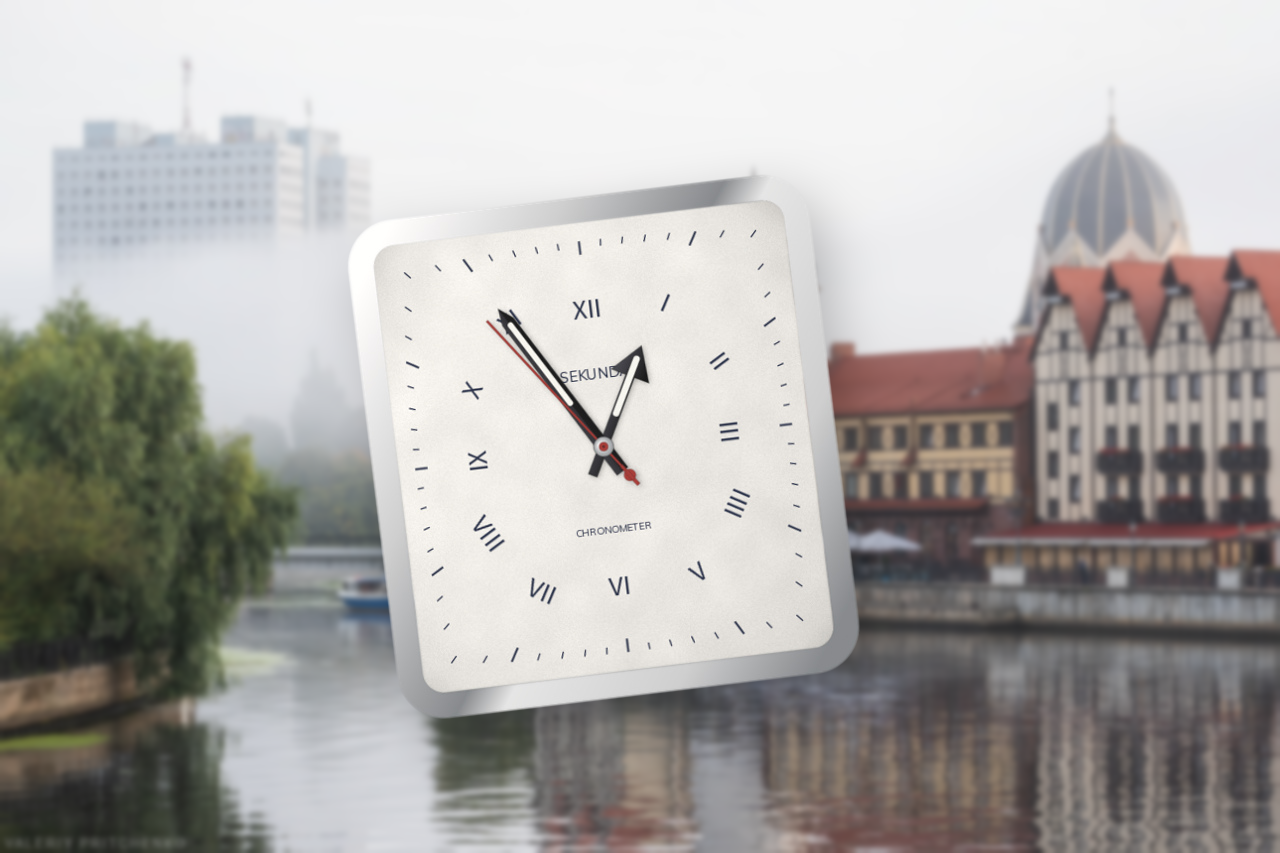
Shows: 12:54:54
